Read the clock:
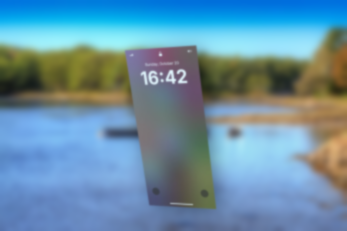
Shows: 16:42
